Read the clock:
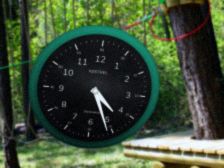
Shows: 4:26
